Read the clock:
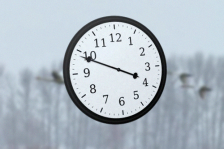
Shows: 3:49
